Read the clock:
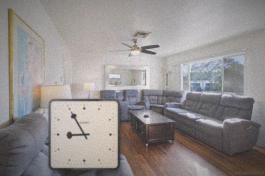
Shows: 8:55
